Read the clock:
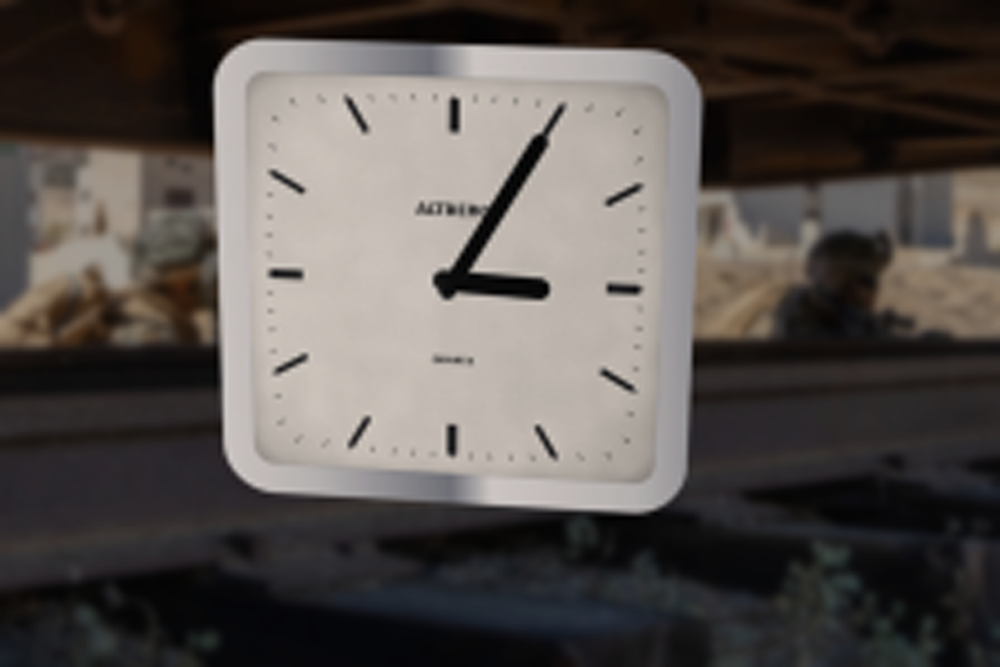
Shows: 3:05
